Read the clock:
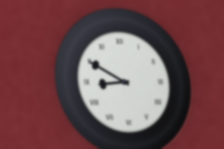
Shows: 8:50
